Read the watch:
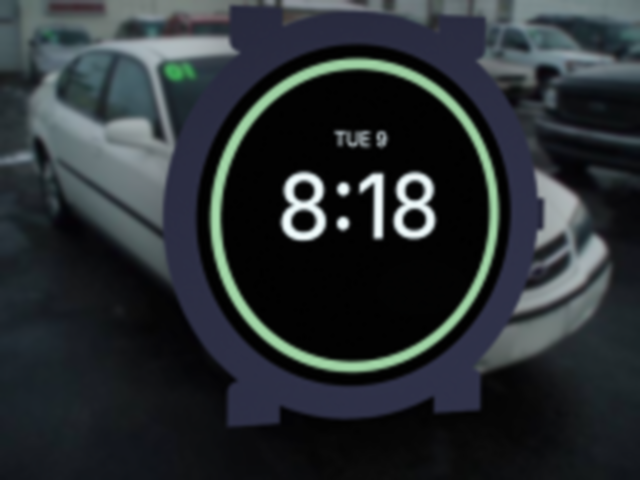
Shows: 8:18
